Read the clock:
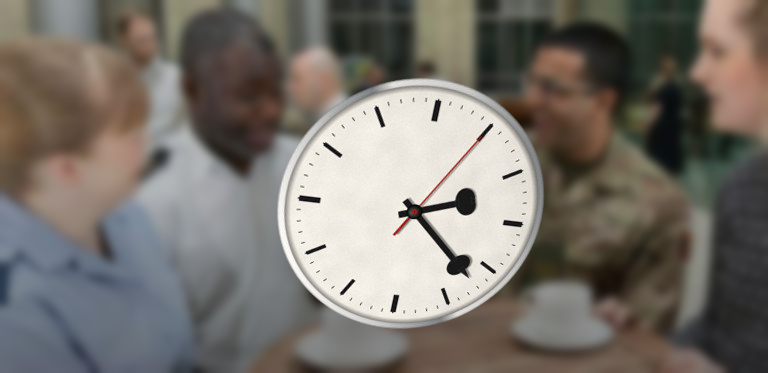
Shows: 2:22:05
